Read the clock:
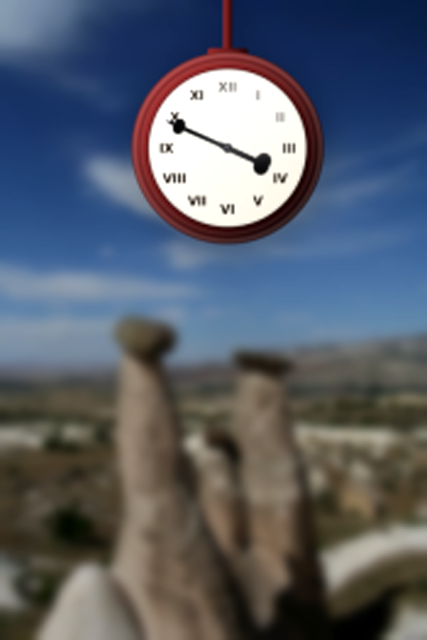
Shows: 3:49
